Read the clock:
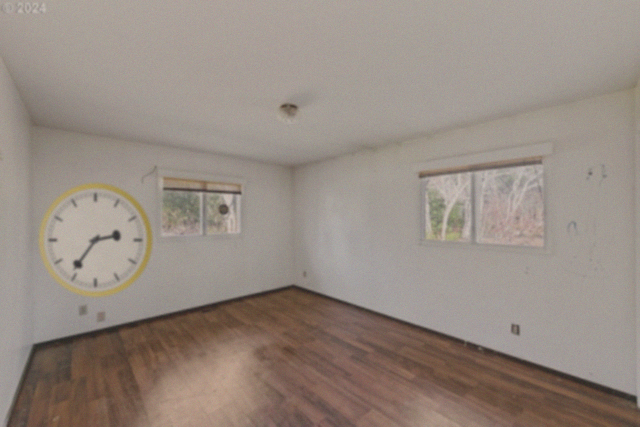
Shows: 2:36
